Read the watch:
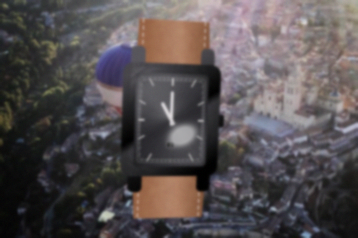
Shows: 11:00
